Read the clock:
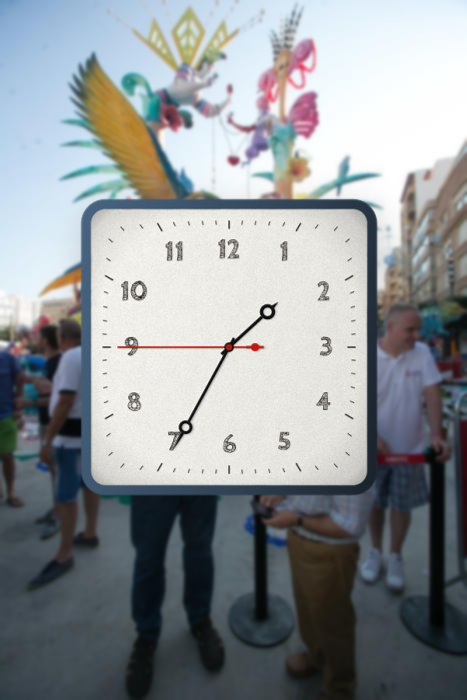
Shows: 1:34:45
